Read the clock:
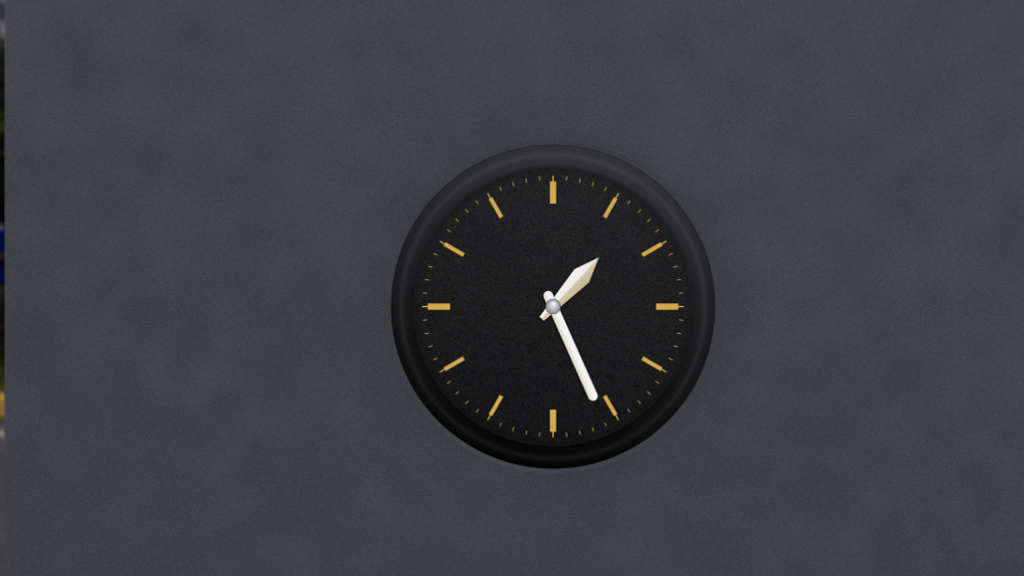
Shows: 1:26
